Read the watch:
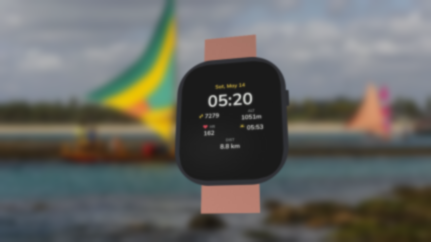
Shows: 5:20
